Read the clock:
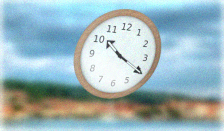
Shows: 10:20
